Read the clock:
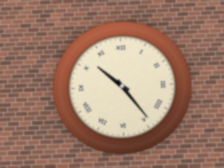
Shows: 10:24
